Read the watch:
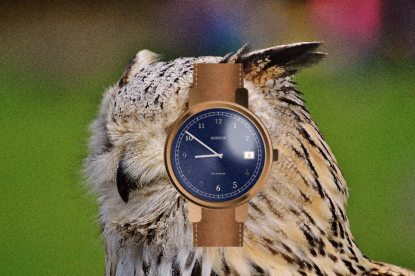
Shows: 8:51
